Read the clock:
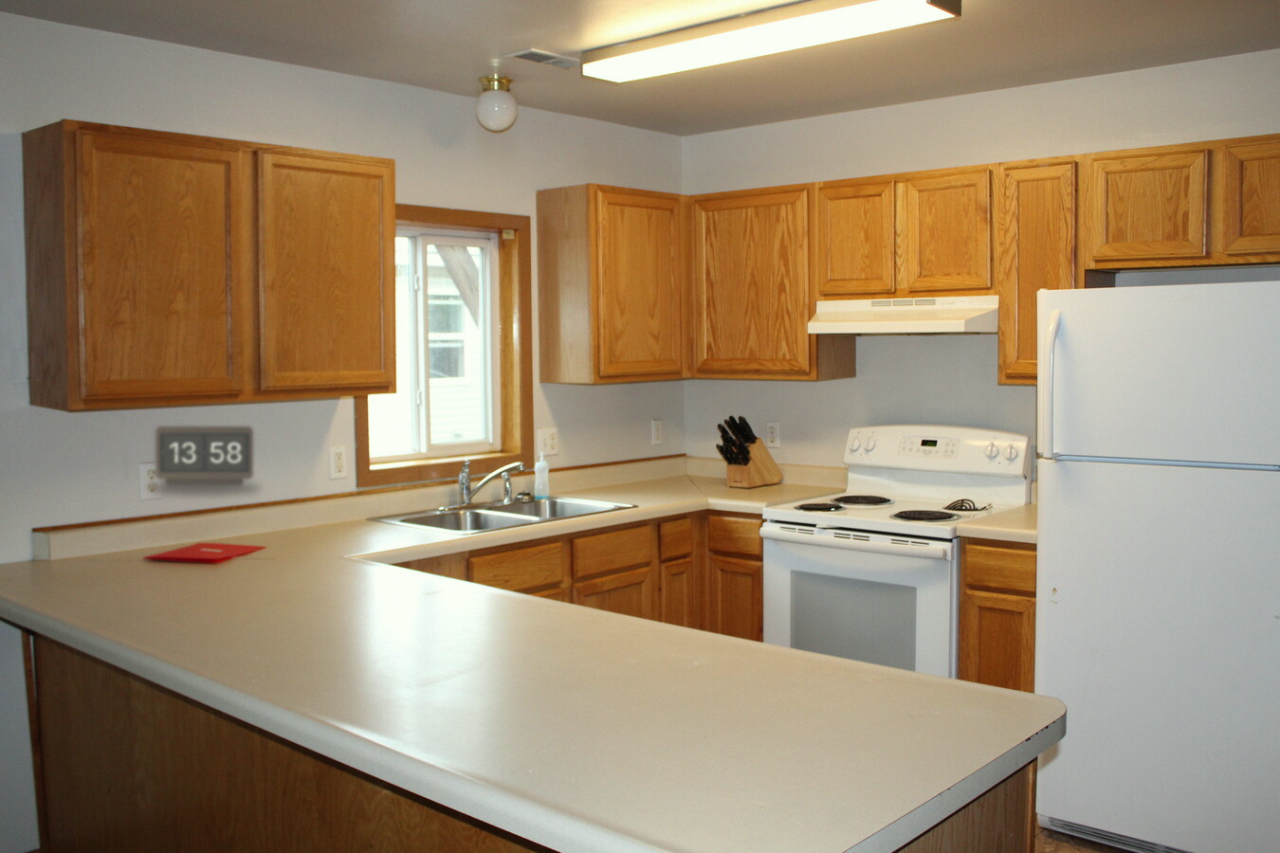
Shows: 13:58
